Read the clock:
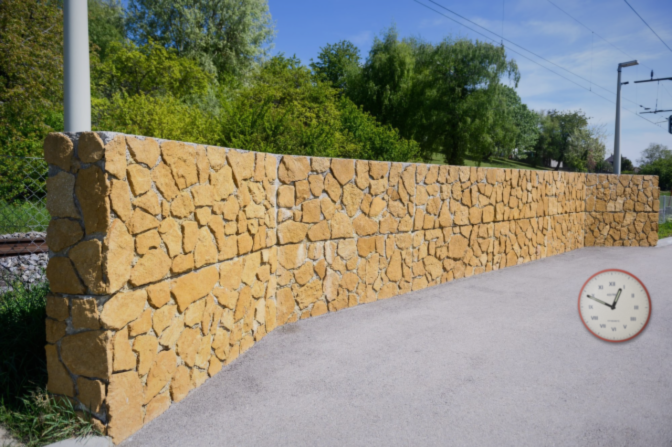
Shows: 12:49
